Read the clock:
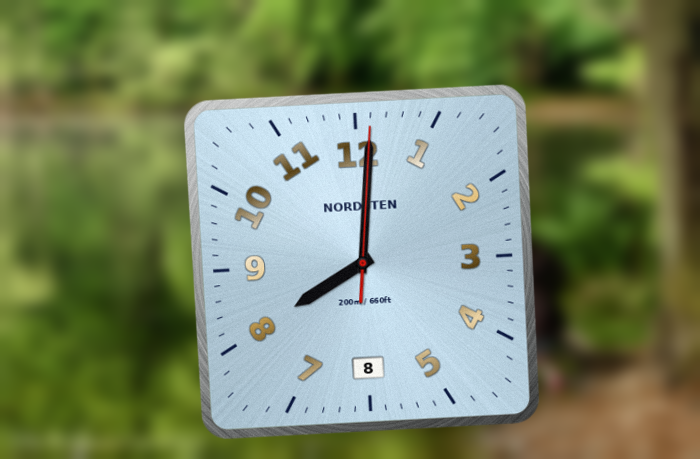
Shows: 8:01:01
